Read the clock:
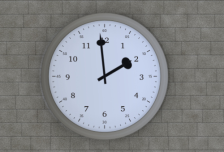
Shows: 1:59
